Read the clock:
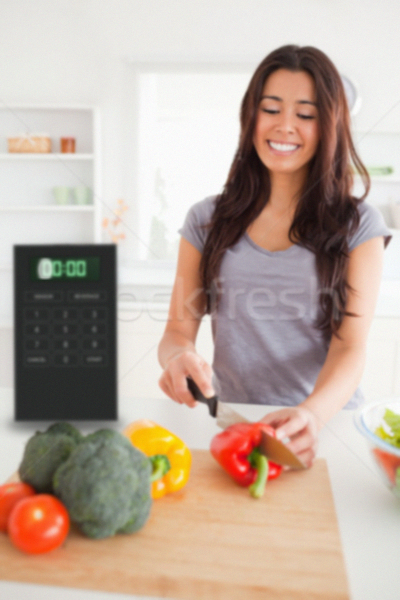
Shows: 0:00
